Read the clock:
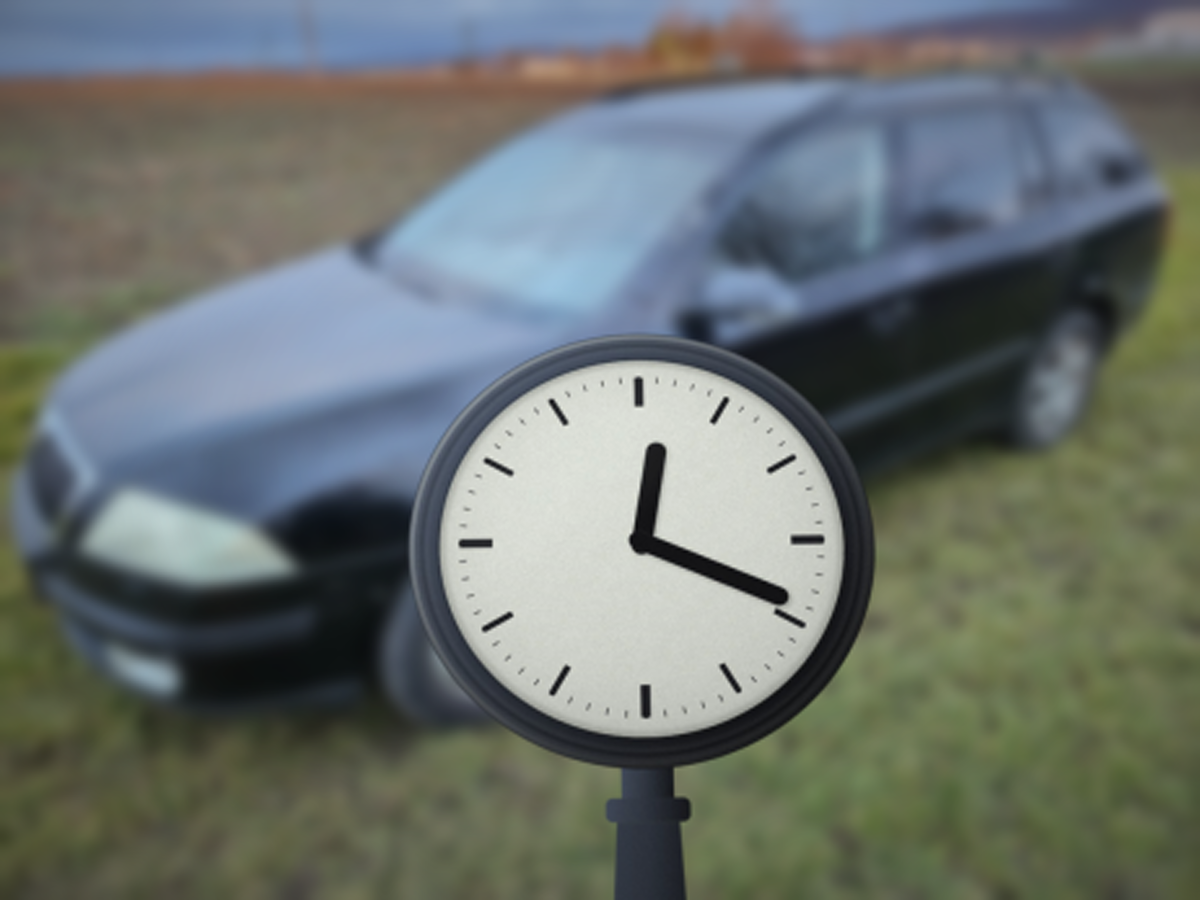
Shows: 12:19
